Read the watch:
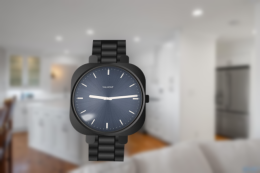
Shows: 9:14
